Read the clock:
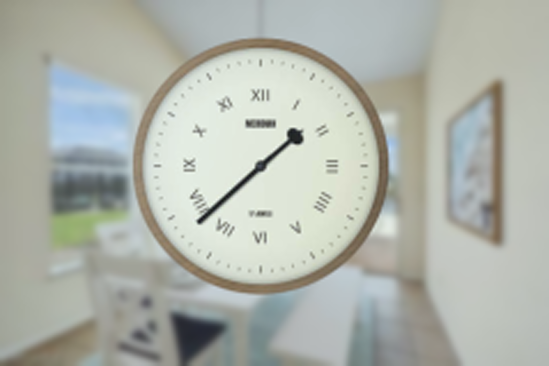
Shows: 1:38
